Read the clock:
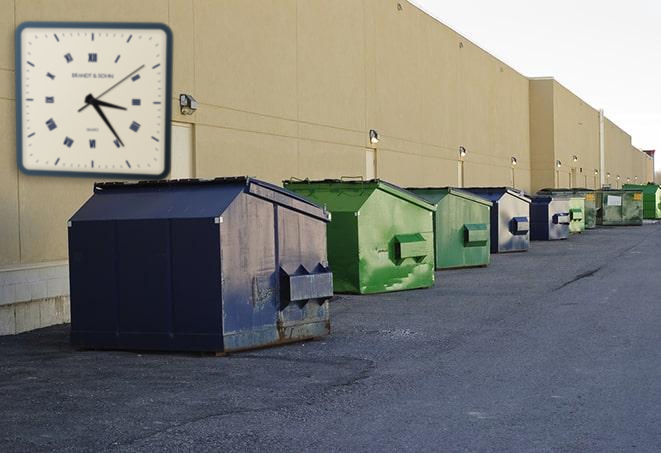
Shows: 3:24:09
